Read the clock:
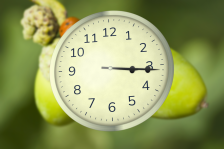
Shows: 3:16
